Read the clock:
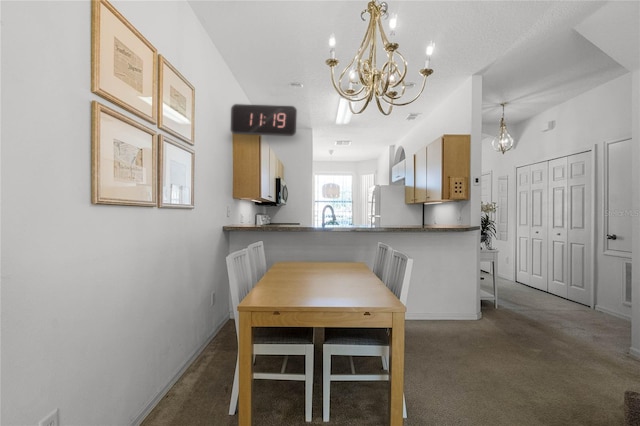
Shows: 11:19
